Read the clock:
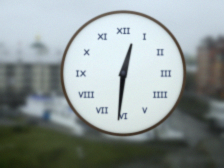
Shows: 12:31
